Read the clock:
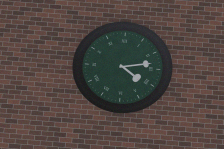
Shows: 4:13
